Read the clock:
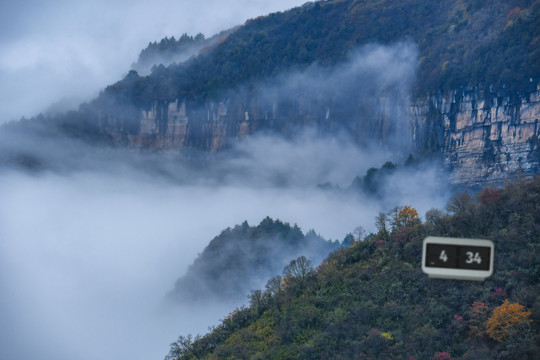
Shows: 4:34
